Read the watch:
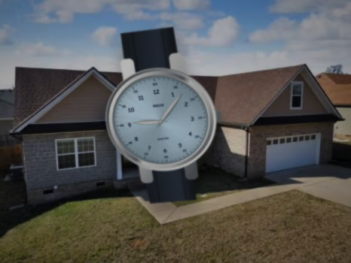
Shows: 9:07
